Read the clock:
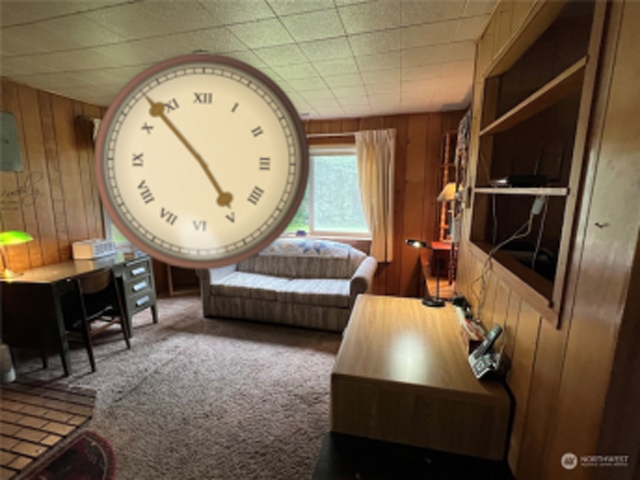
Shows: 4:53
